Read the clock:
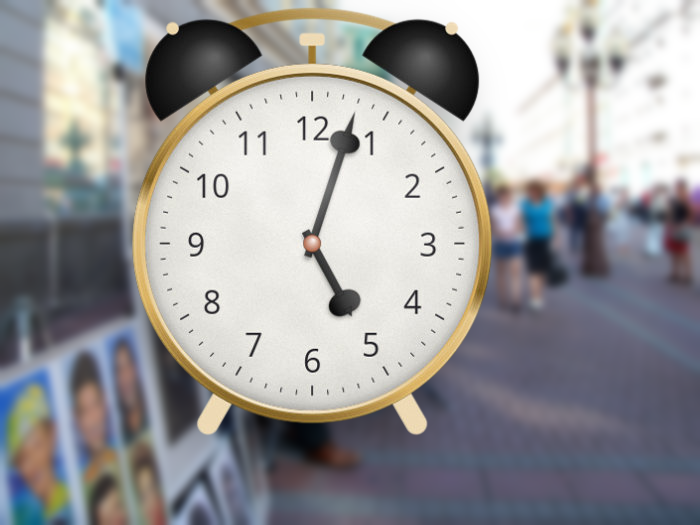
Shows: 5:03
